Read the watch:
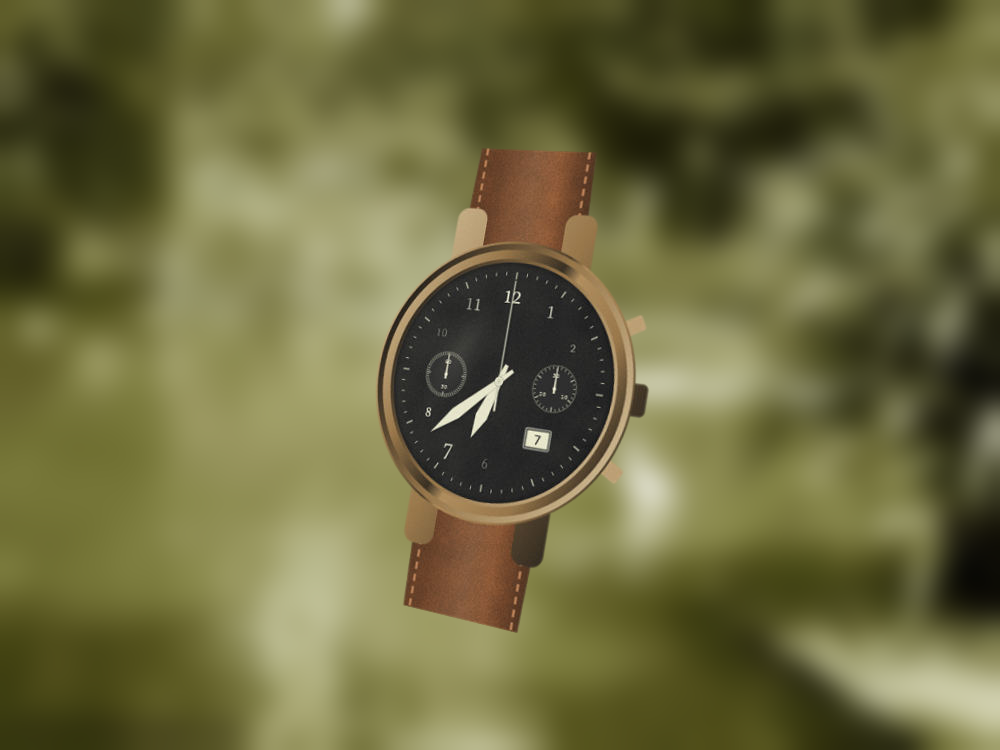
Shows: 6:38
